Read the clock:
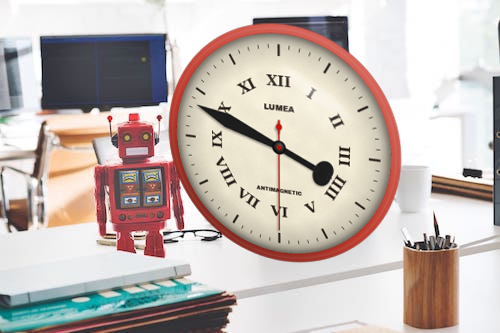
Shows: 3:48:30
